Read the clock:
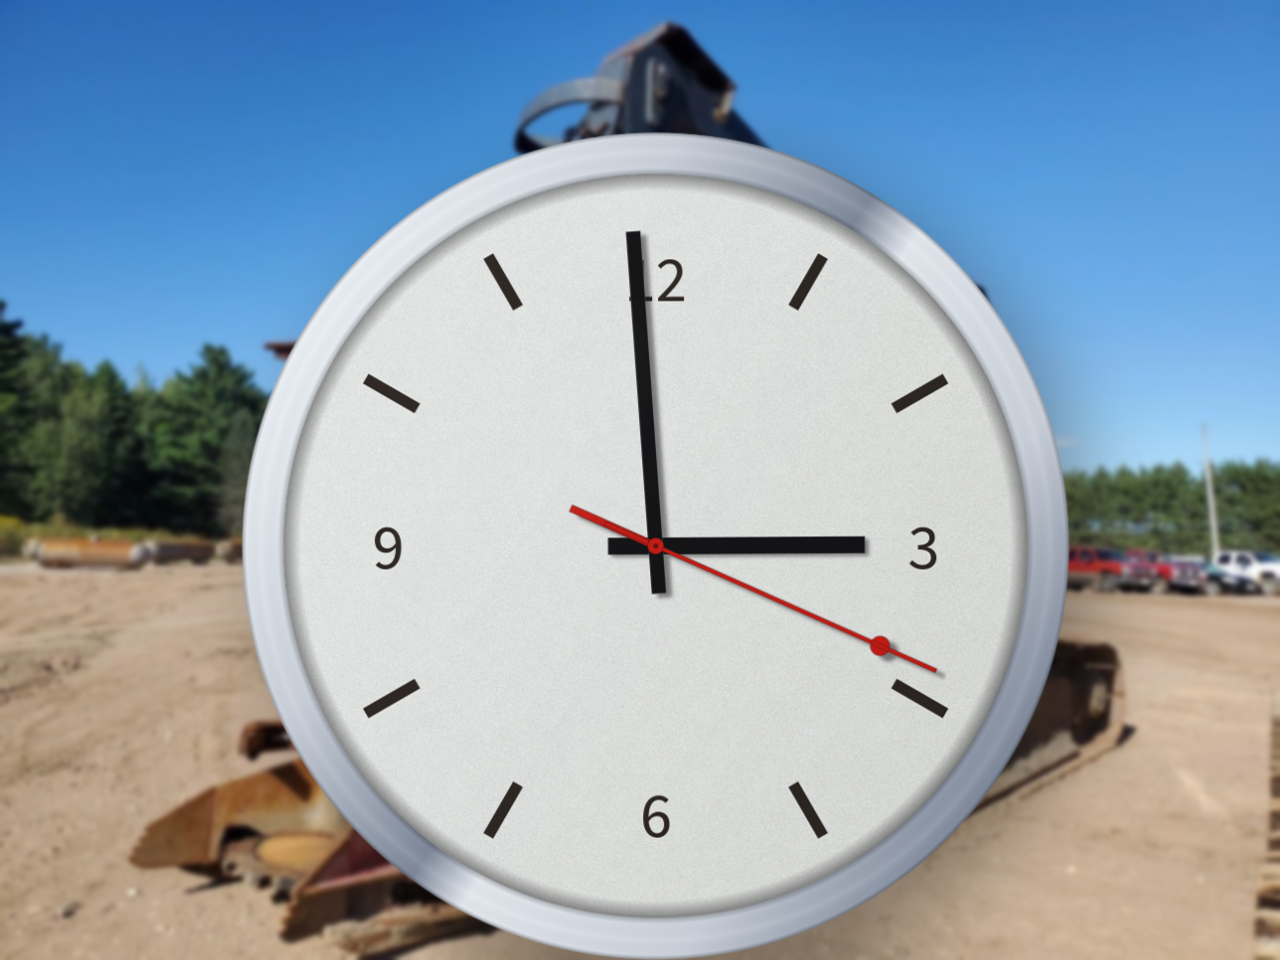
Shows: 2:59:19
